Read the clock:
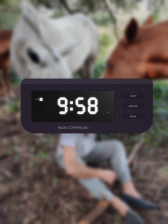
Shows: 9:58
